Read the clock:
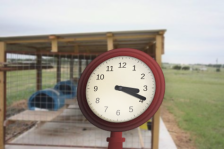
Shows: 3:19
